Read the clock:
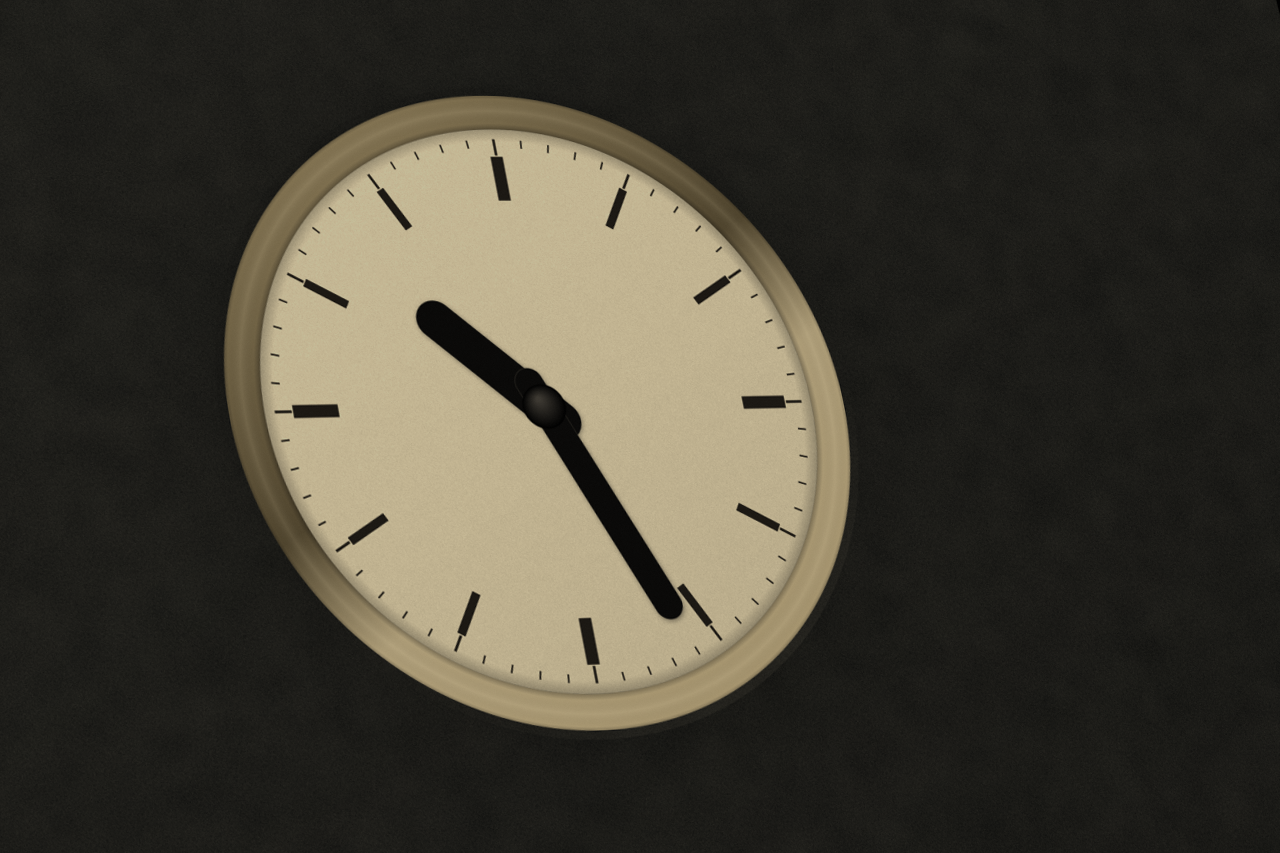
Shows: 10:26
